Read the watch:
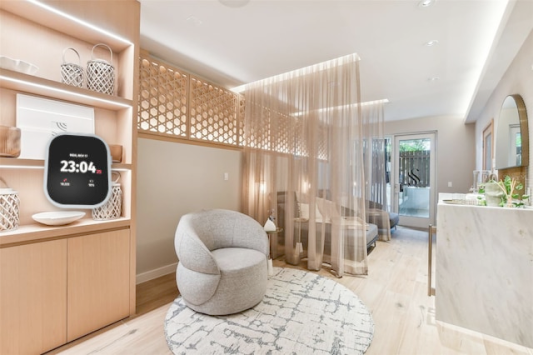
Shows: 23:04
